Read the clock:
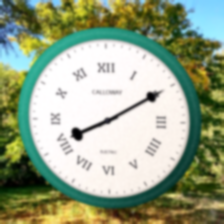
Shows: 8:10
